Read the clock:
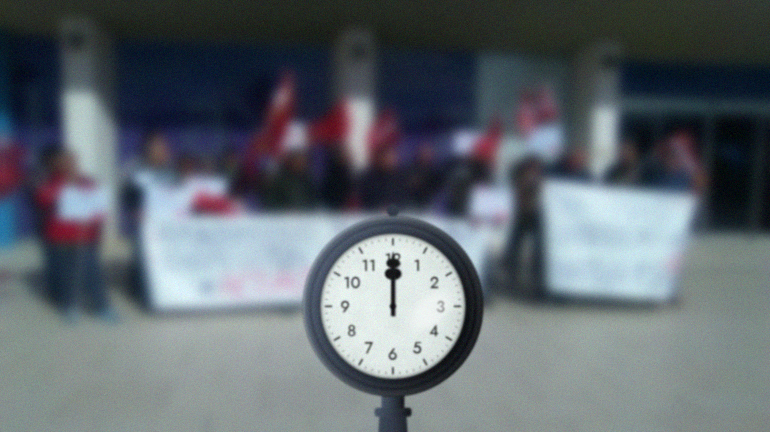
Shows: 12:00
